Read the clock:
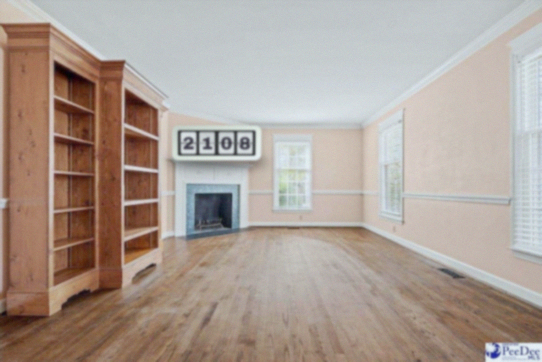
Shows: 21:08
